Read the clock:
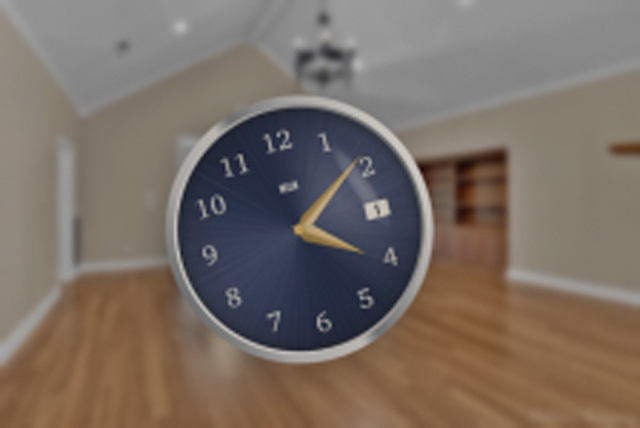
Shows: 4:09
